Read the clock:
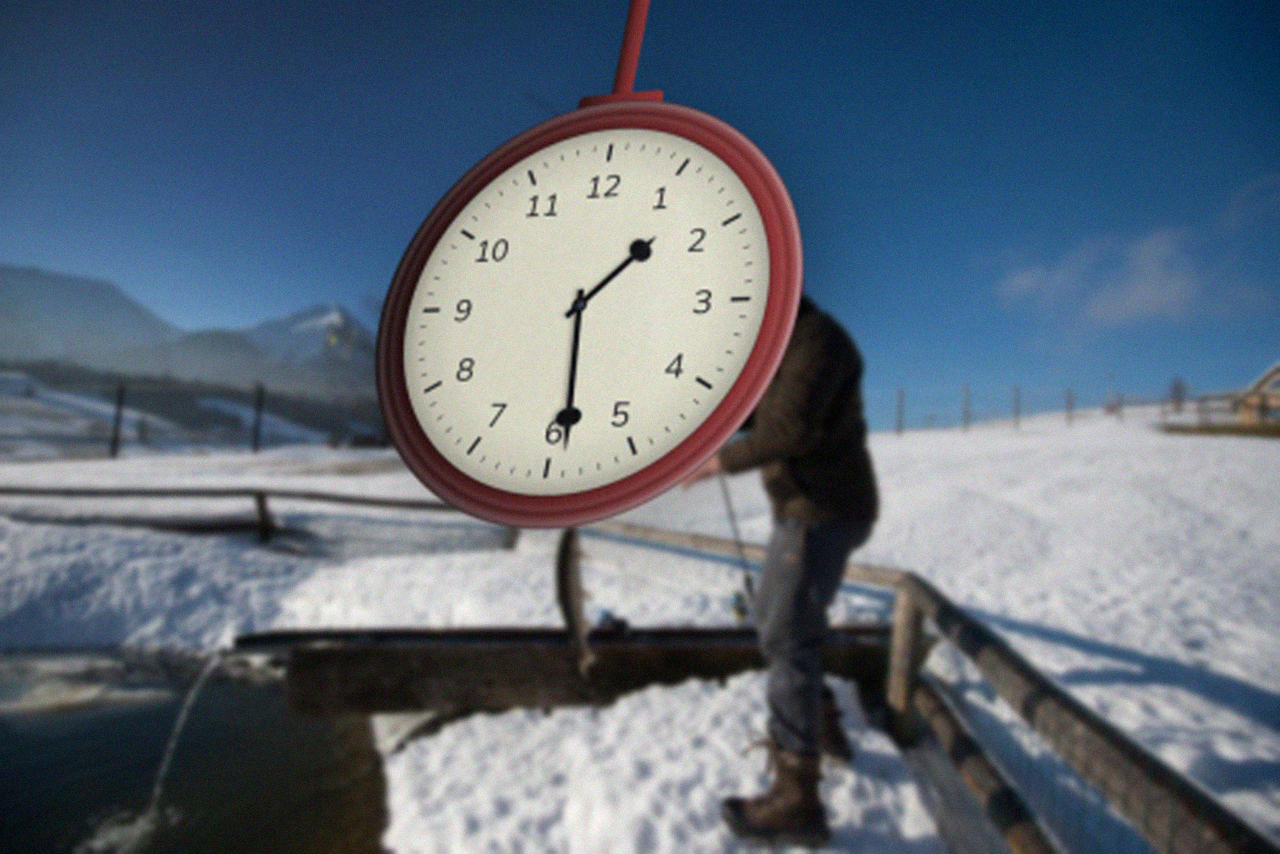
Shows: 1:29
